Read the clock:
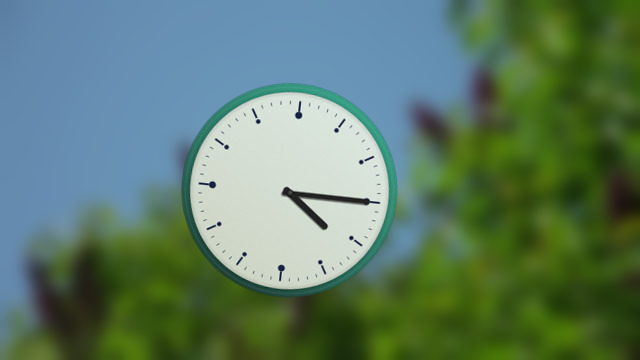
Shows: 4:15
